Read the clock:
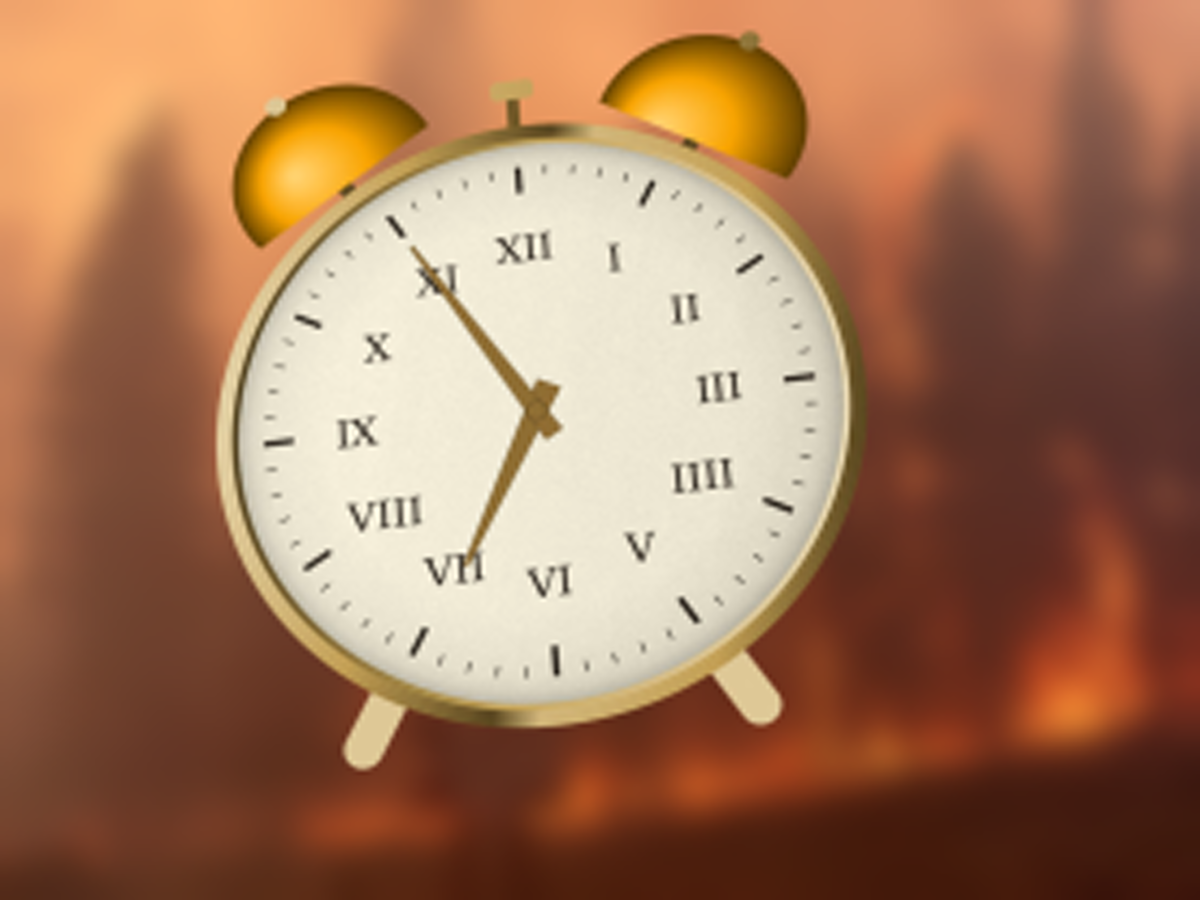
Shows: 6:55
